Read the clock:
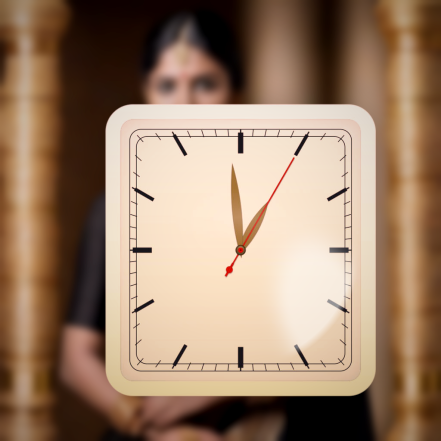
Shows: 12:59:05
